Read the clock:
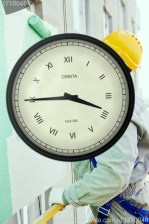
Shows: 3:45
